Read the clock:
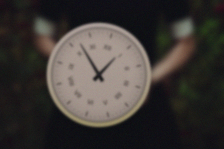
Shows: 12:52
